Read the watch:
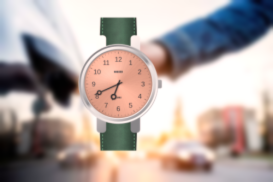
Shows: 6:41
